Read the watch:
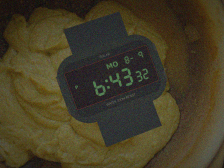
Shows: 6:43:32
